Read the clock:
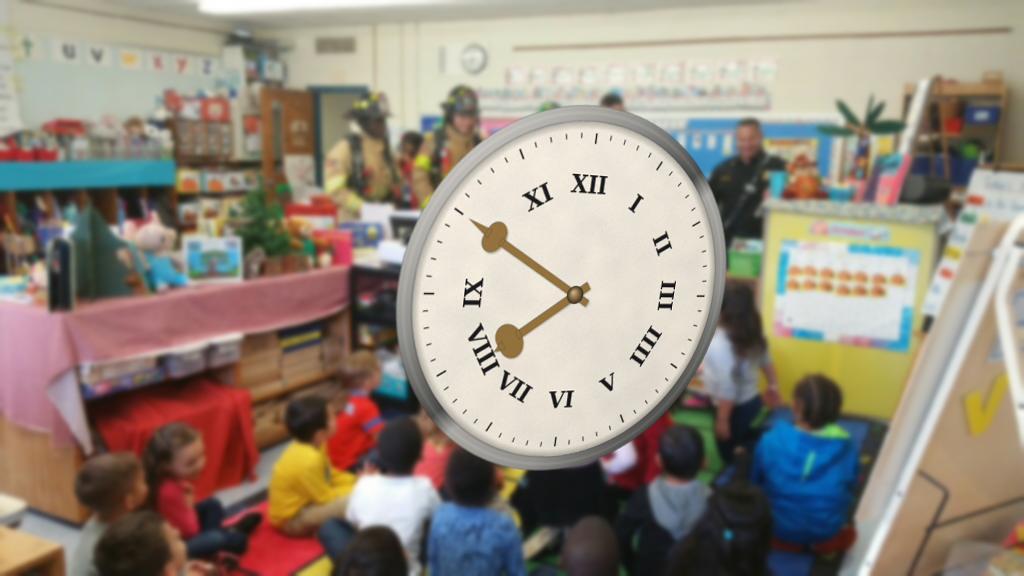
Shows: 7:50
